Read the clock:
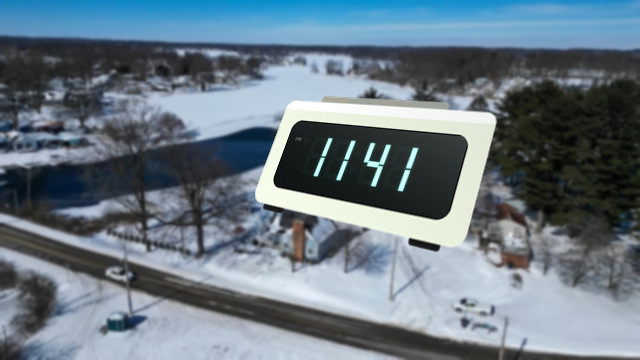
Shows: 11:41
